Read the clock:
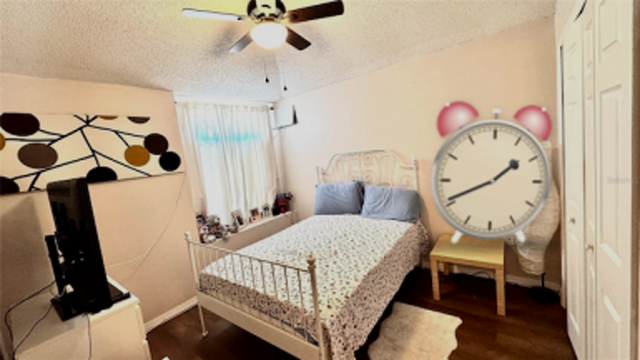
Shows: 1:41
